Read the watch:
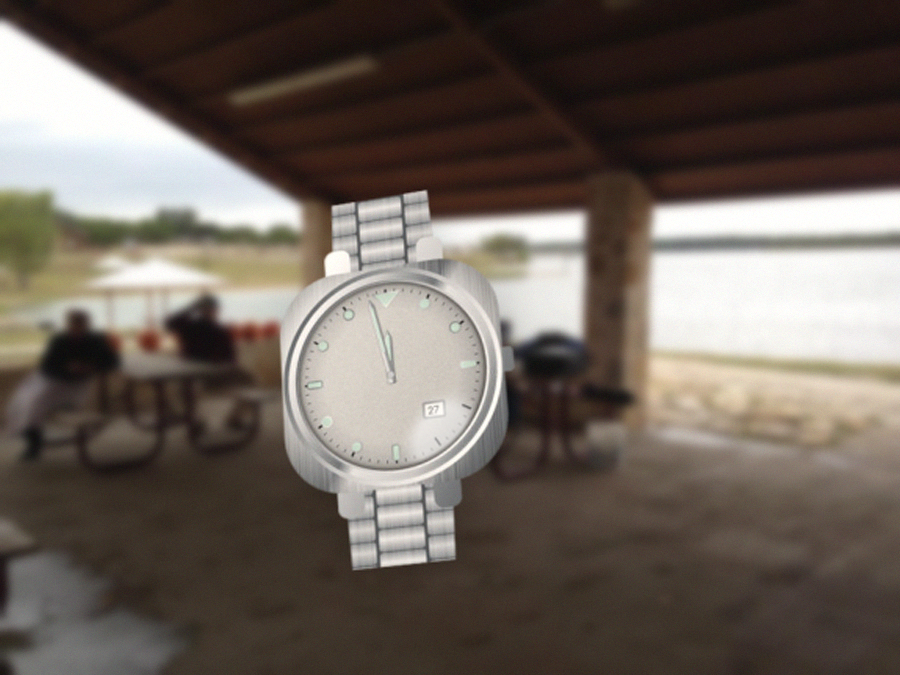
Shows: 11:58
